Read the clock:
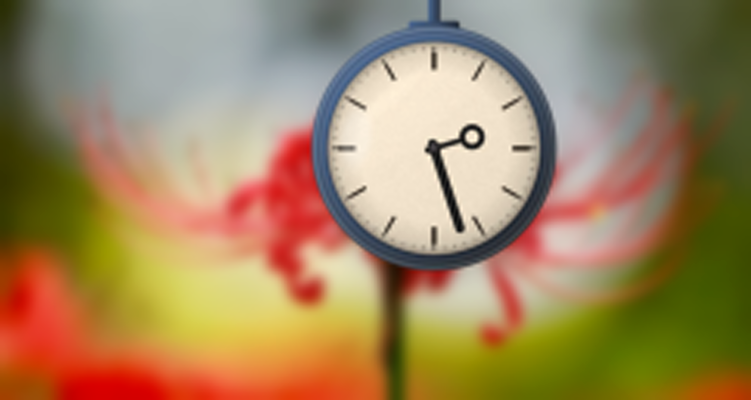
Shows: 2:27
